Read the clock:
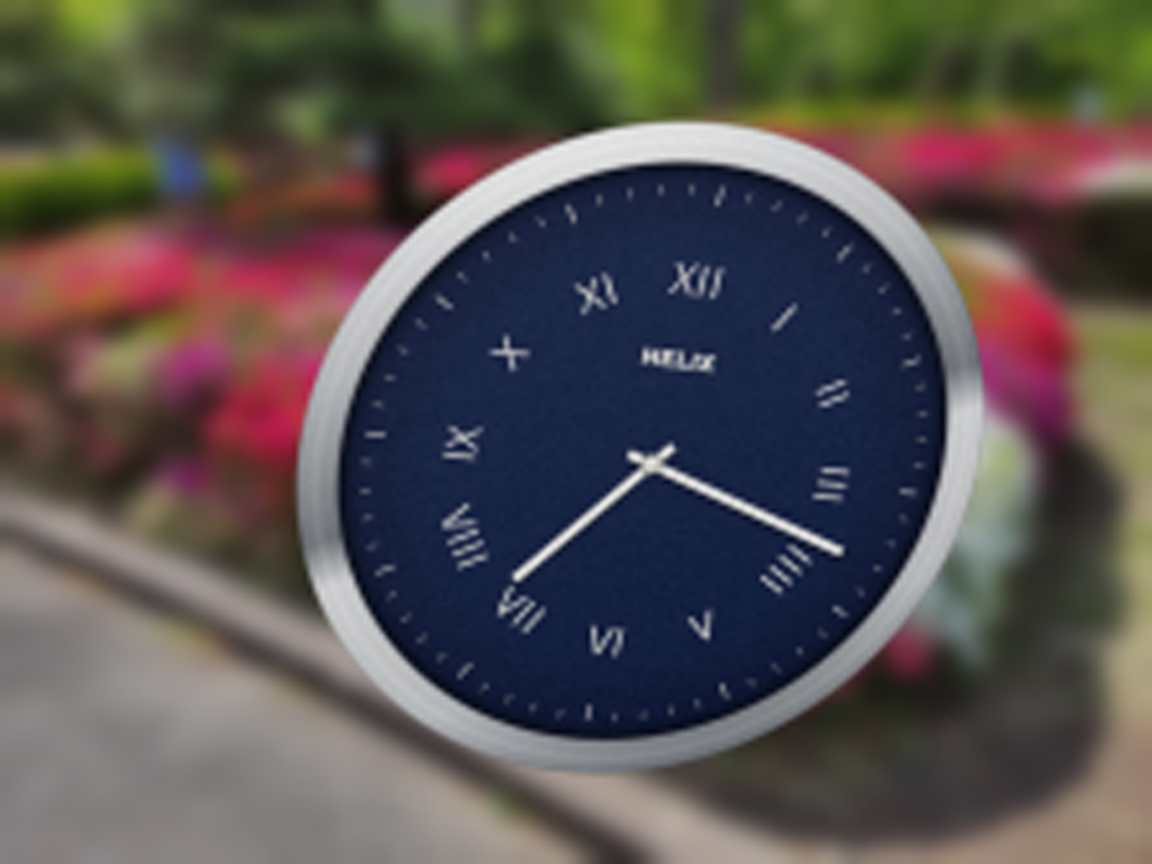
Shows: 7:18
